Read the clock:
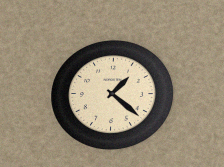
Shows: 1:22
